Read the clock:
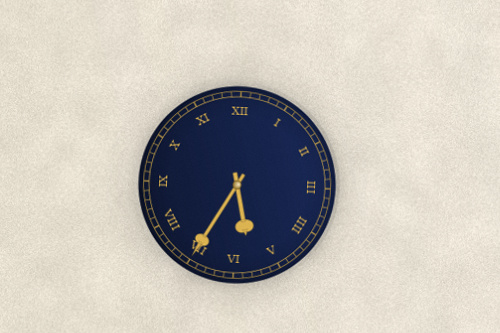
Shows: 5:35
